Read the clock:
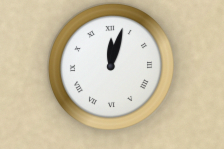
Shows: 12:03
